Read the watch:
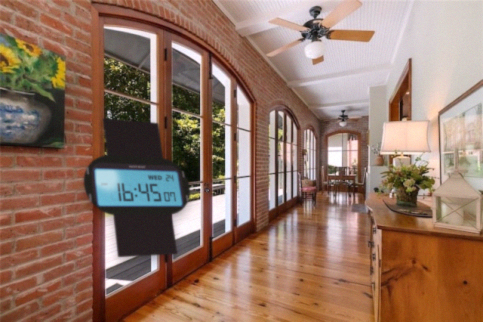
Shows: 16:45
